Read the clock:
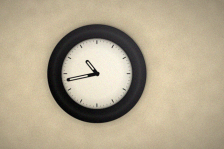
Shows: 10:43
